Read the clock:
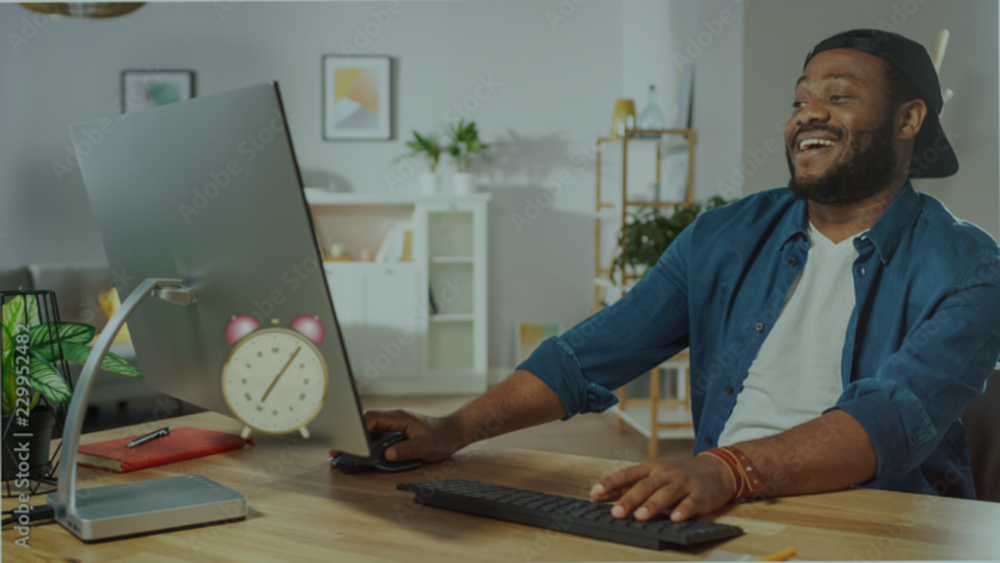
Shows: 7:06
